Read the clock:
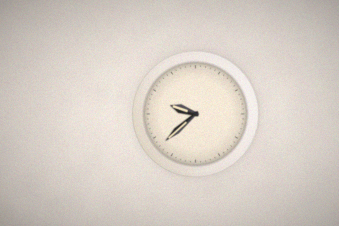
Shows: 9:38
